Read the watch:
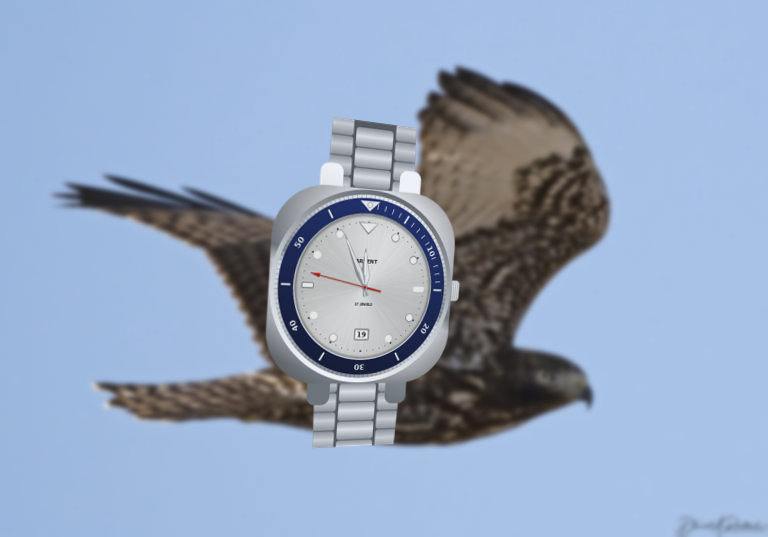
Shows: 11:55:47
